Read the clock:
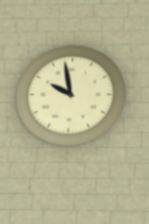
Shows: 9:58
